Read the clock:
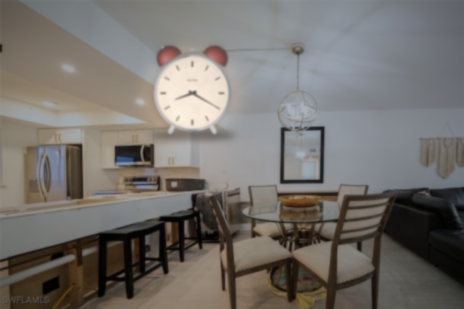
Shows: 8:20
